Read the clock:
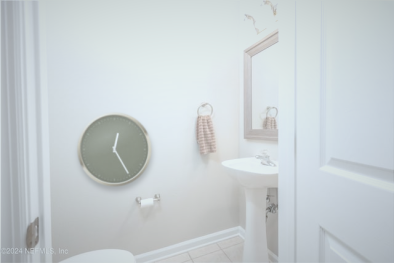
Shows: 12:25
